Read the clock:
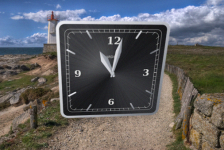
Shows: 11:02
